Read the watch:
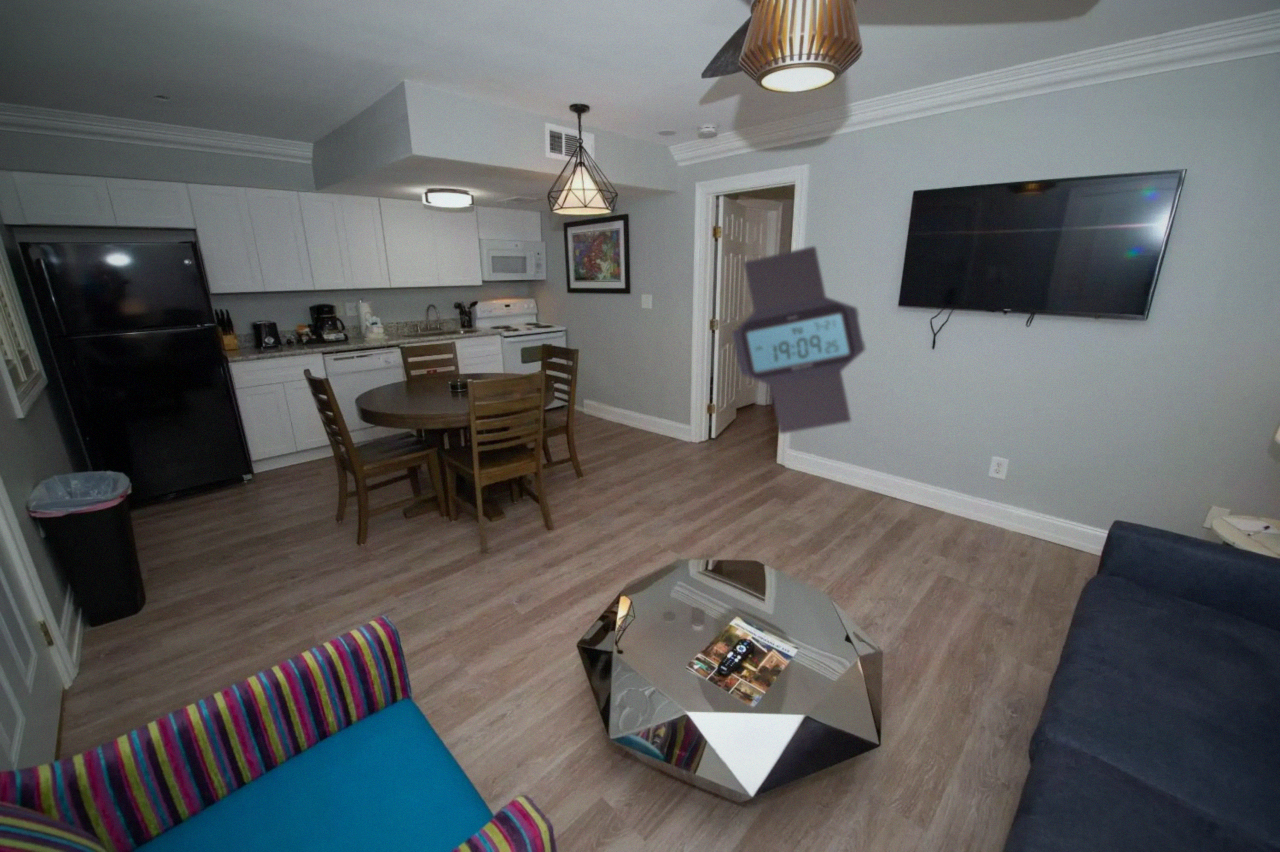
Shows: 19:09
